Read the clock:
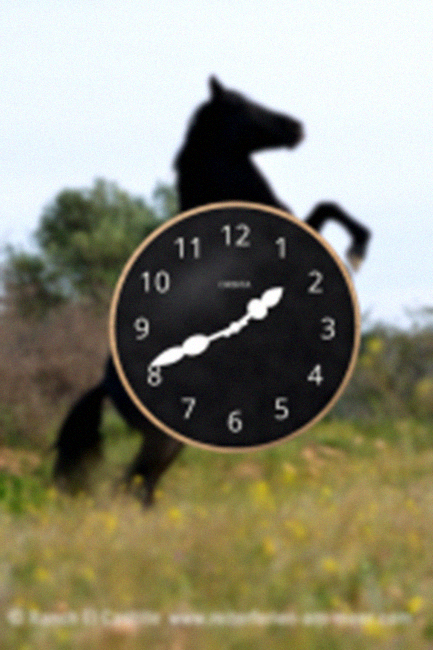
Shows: 1:41
